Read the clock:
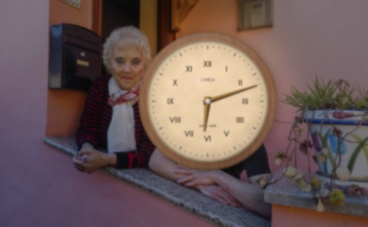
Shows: 6:12
